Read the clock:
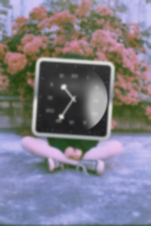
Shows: 10:35
